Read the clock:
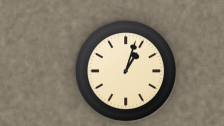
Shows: 1:03
